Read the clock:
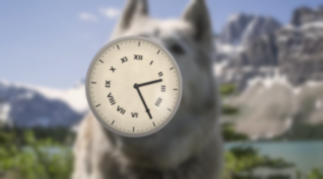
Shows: 2:25
